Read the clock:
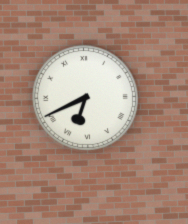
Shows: 6:41
